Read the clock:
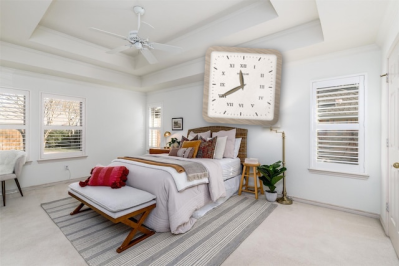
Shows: 11:40
